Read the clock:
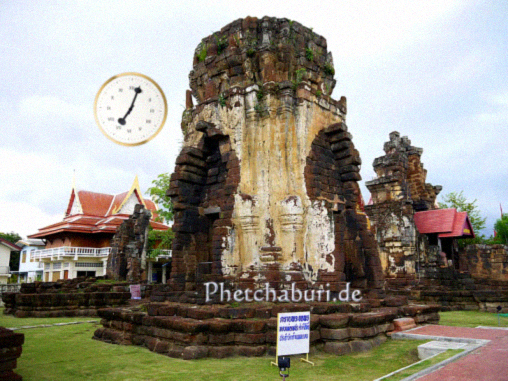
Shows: 7:03
